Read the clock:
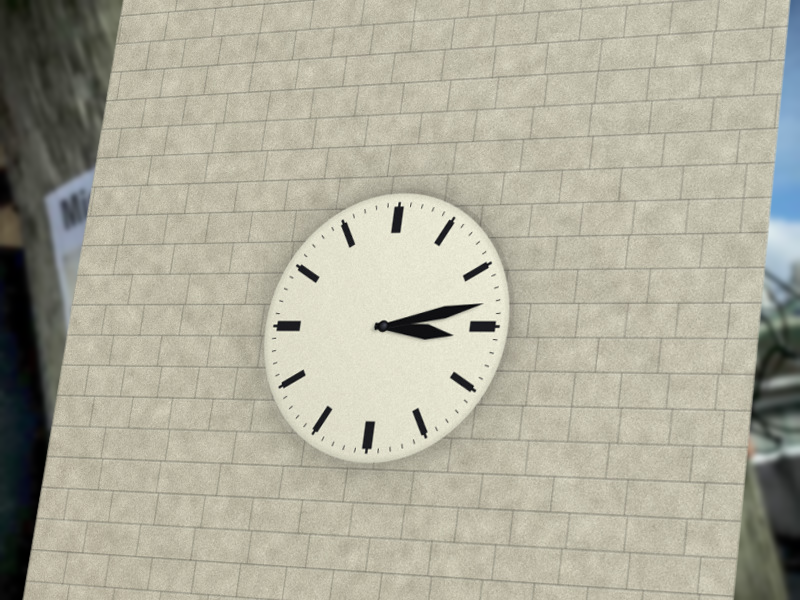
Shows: 3:13
